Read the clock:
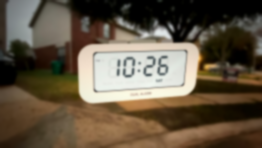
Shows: 10:26
